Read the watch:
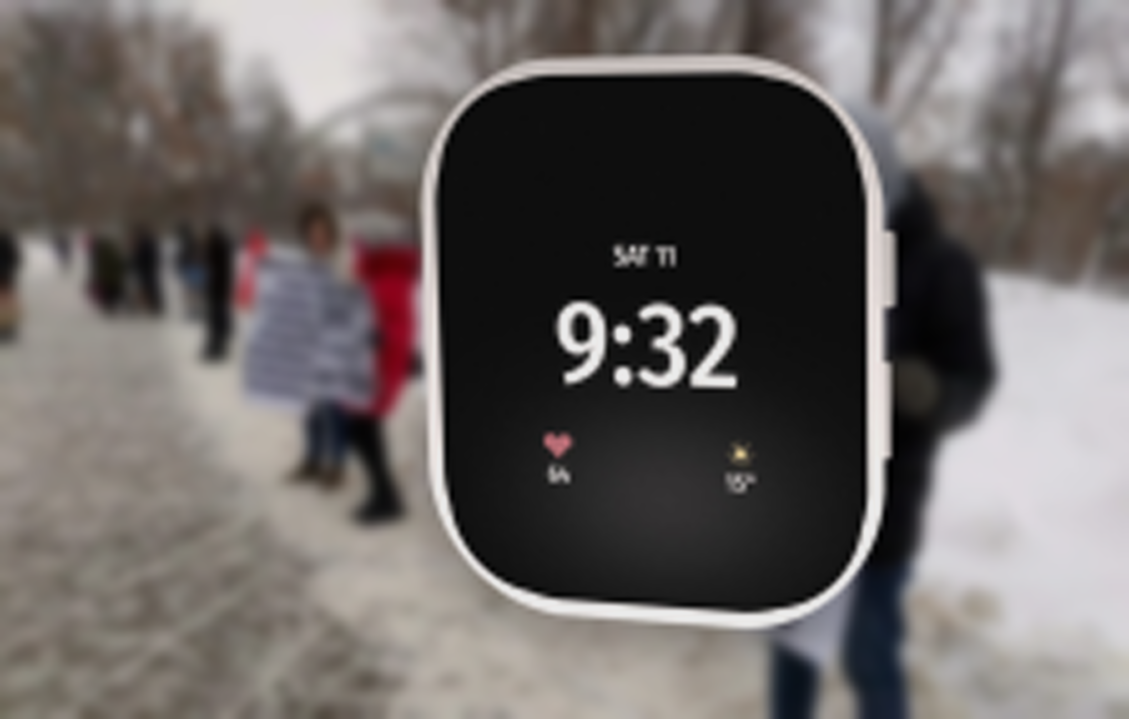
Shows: 9:32
